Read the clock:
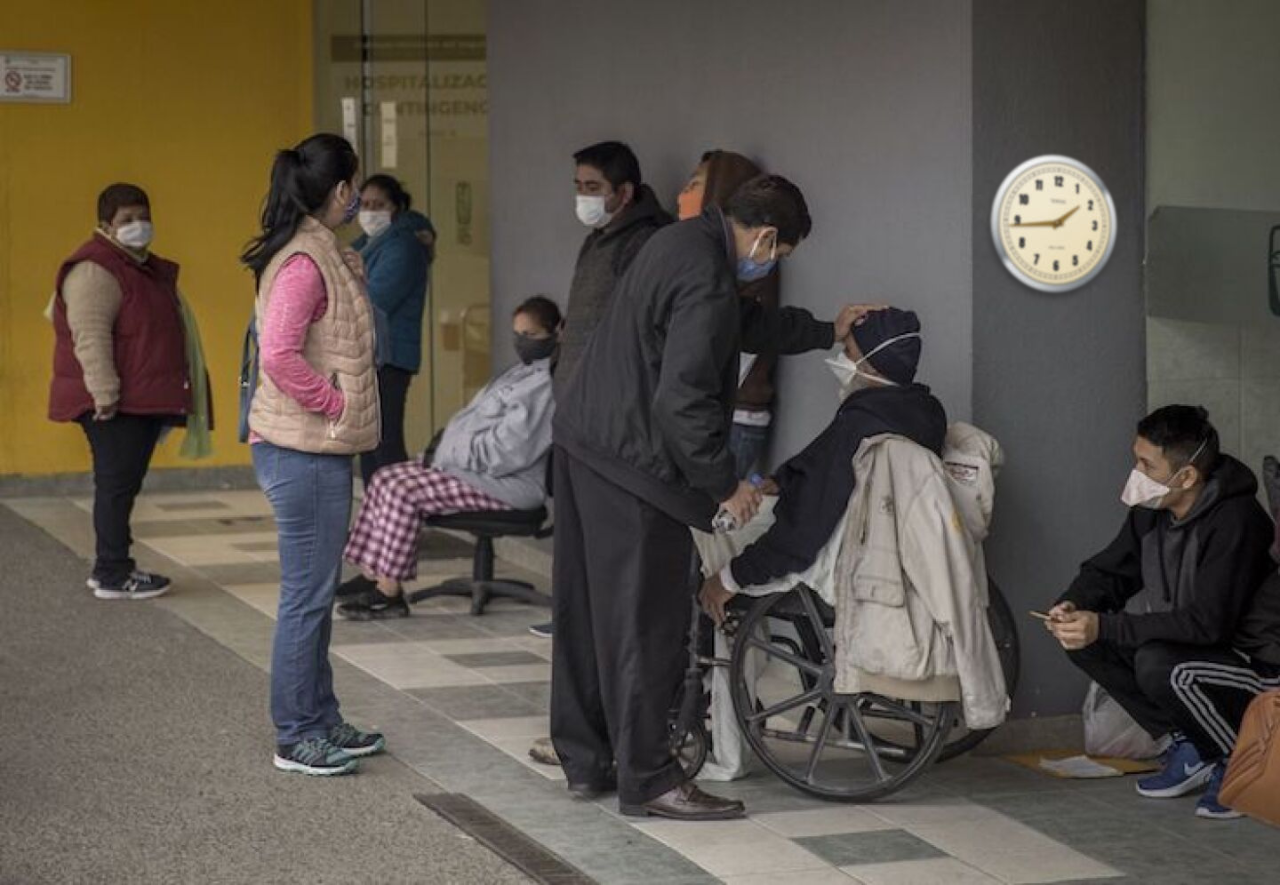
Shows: 1:44
